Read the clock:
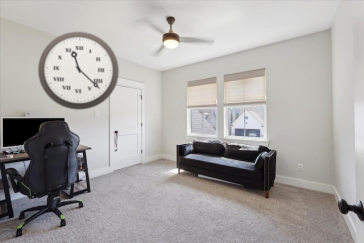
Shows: 11:22
